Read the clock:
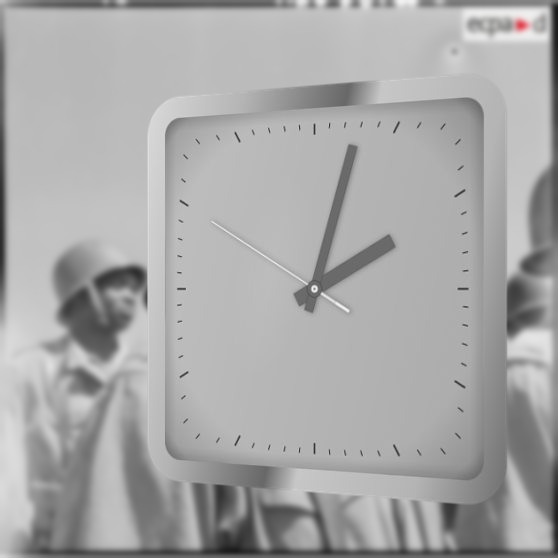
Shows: 2:02:50
